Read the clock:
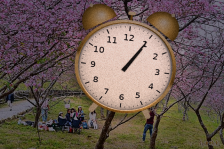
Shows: 1:05
